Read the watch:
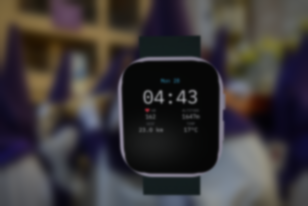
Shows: 4:43
